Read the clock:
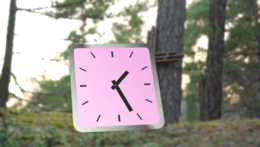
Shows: 1:26
